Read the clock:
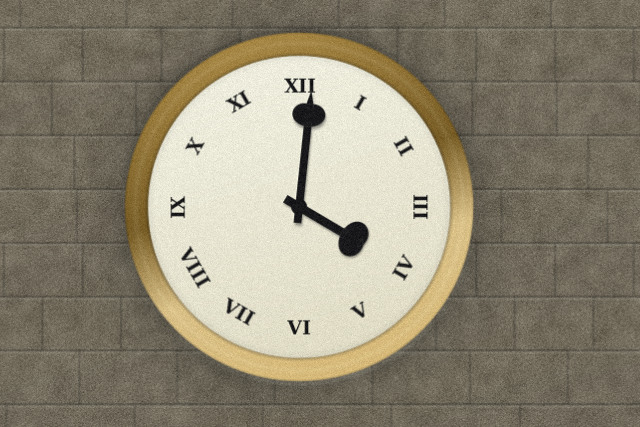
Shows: 4:01
